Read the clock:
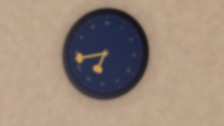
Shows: 6:43
